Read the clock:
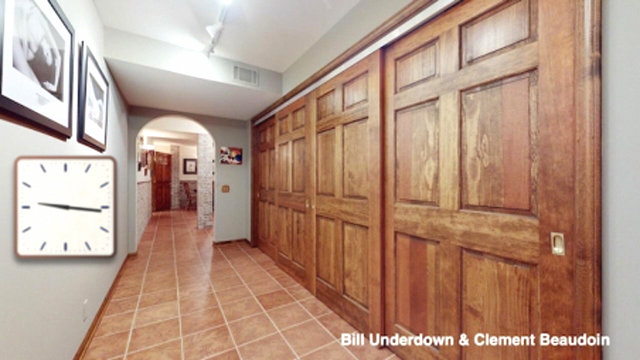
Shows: 9:16
